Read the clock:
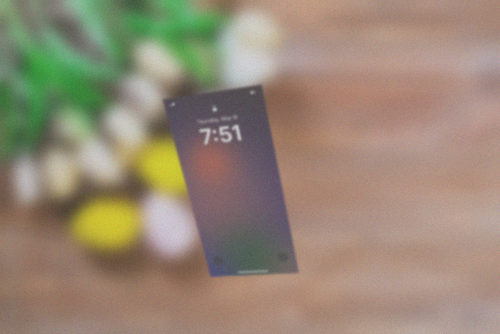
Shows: 7:51
